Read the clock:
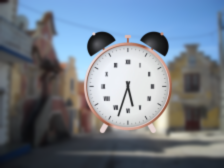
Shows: 5:33
